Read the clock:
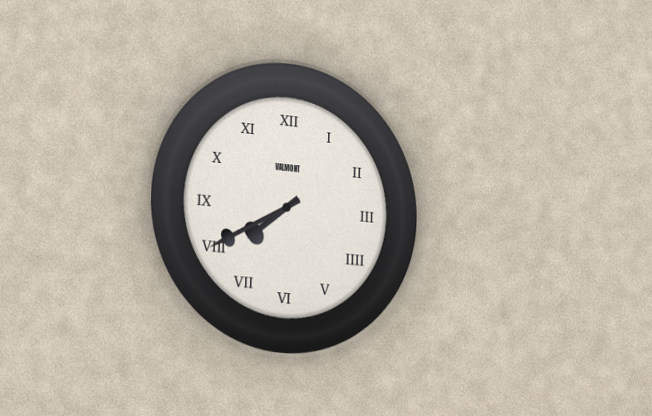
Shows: 7:40
